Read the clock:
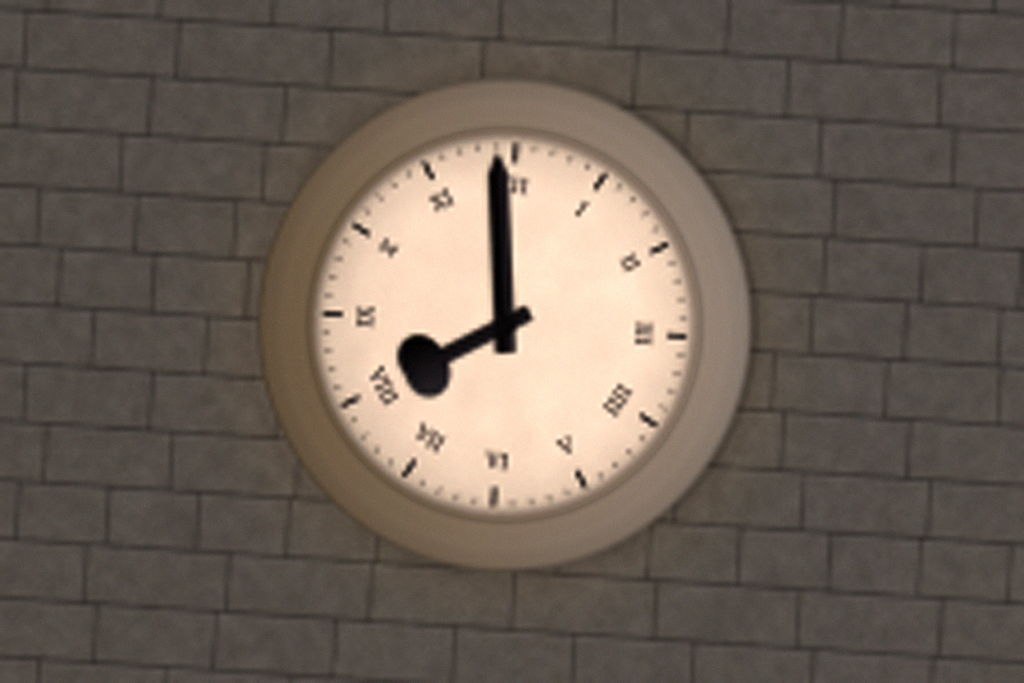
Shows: 7:59
